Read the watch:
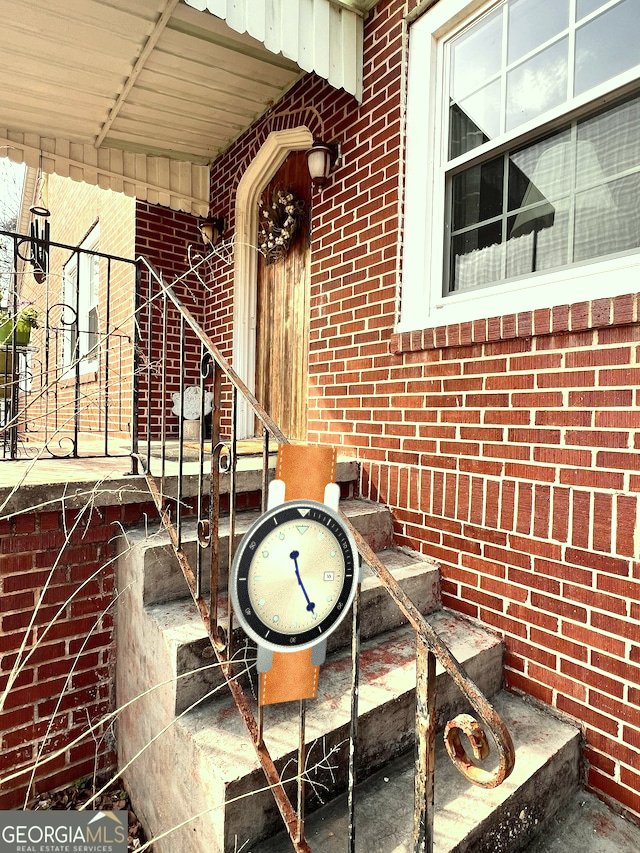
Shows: 11:25
